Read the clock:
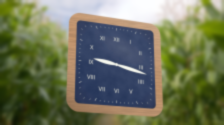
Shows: 9:17
